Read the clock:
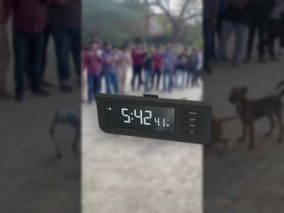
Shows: 5:42:41
